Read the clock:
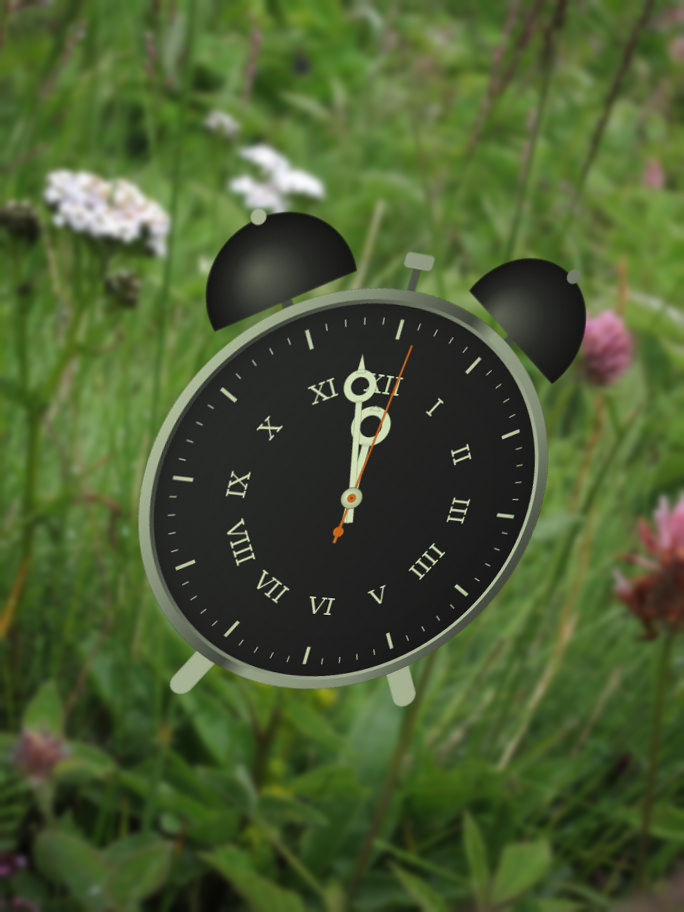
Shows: 11:58:01
